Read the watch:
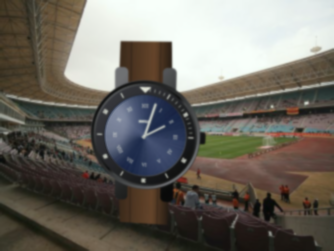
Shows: 2:03
